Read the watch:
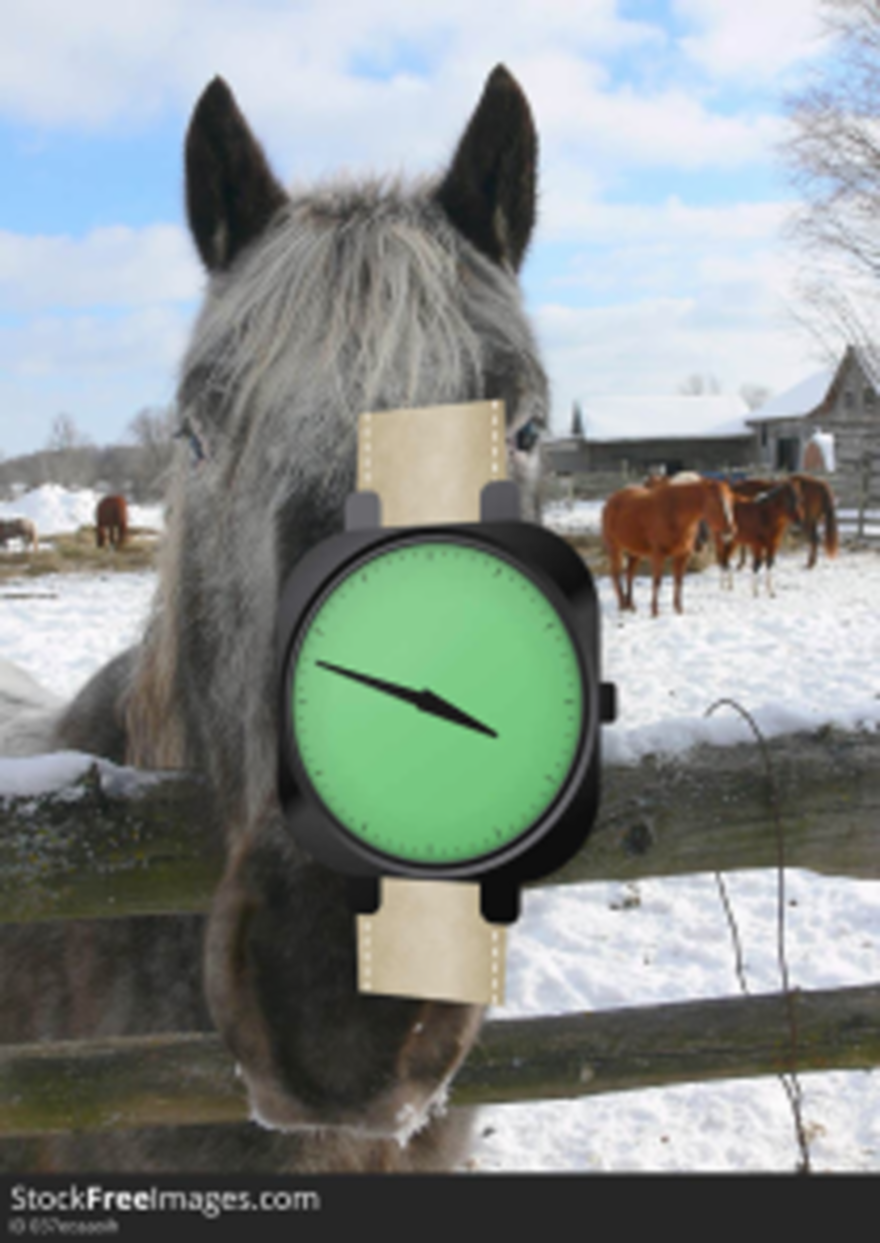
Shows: 3:48
